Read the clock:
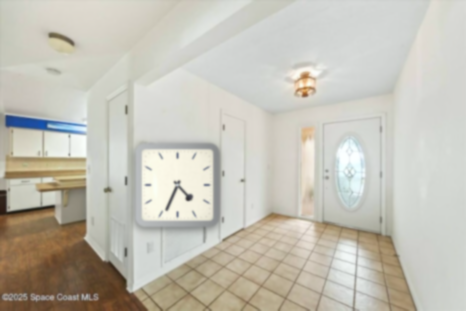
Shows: 4:34
